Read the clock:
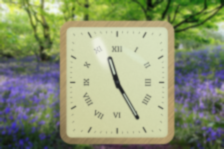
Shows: 11:25
